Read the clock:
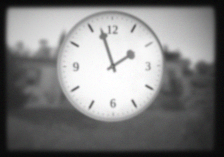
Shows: 1:57
